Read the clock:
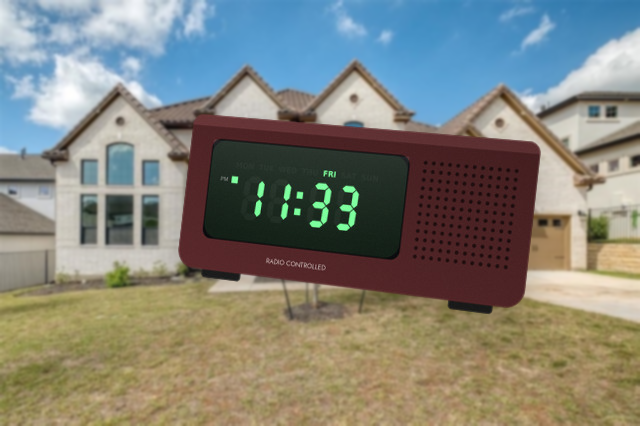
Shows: 11:33
